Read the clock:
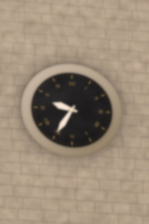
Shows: 9:35
